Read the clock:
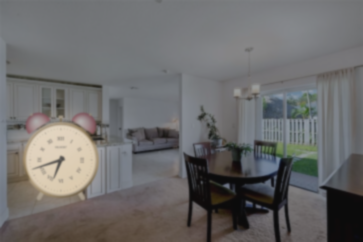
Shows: 6:42
